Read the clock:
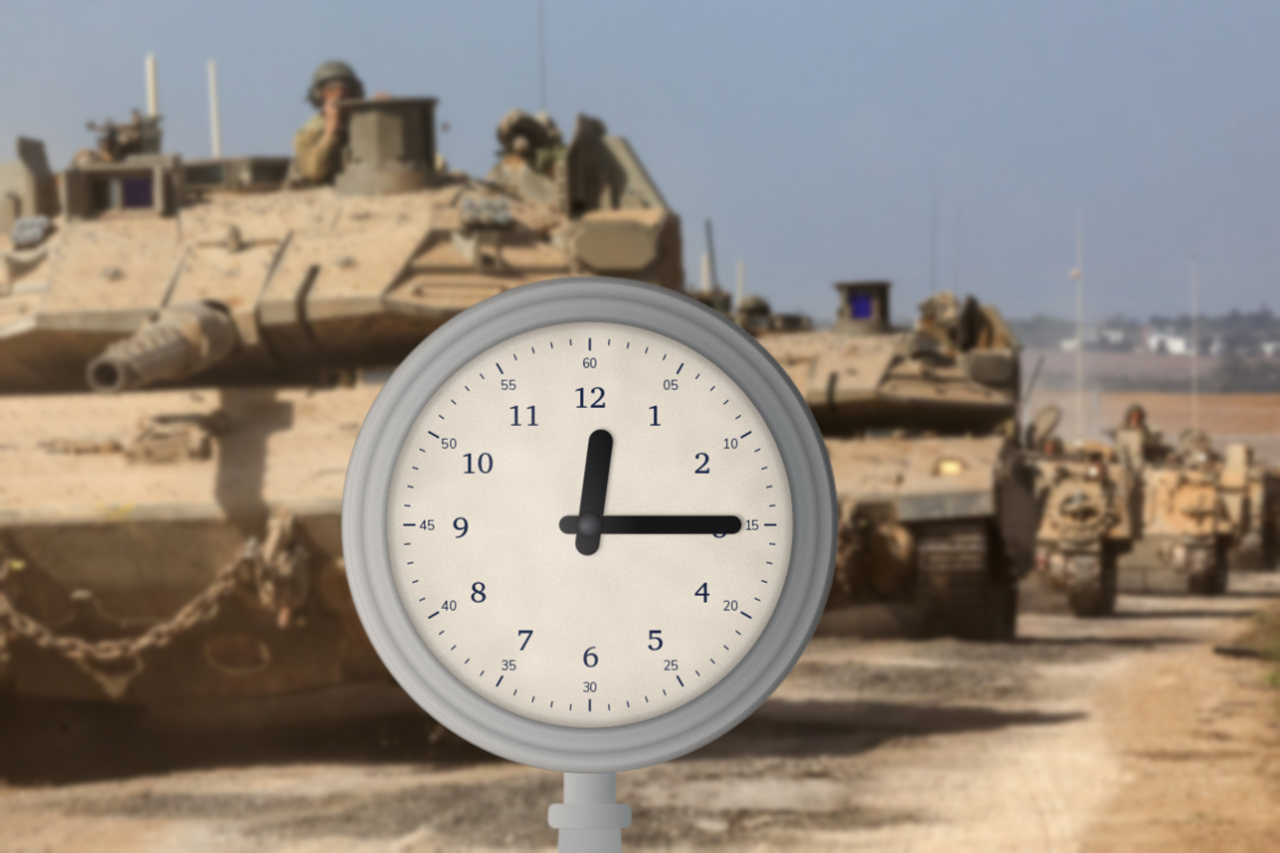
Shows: 12:15
